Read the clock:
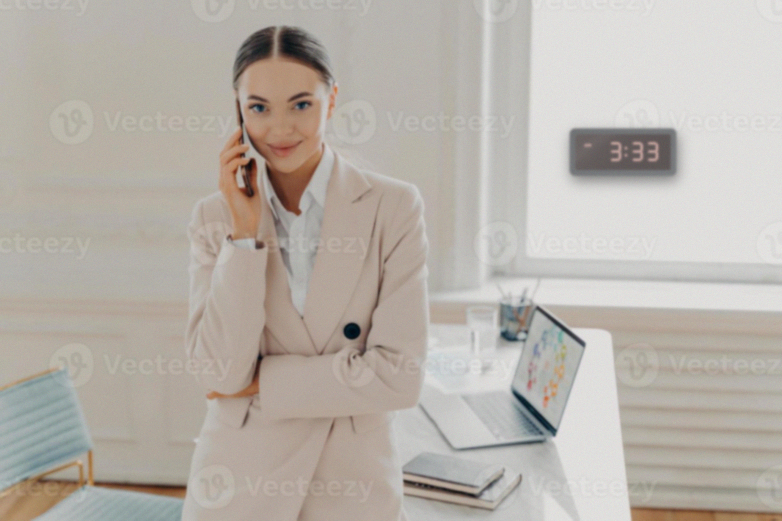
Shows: 3:33
